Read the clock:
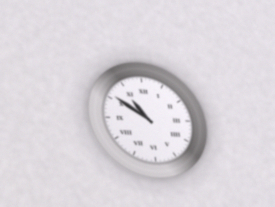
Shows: 10:51
